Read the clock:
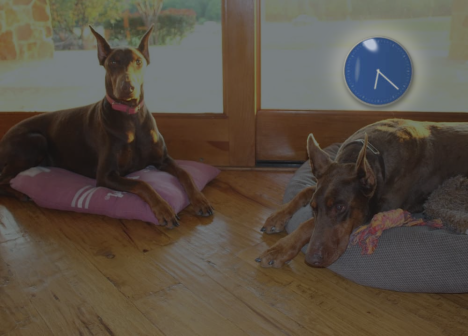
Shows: 6:22
